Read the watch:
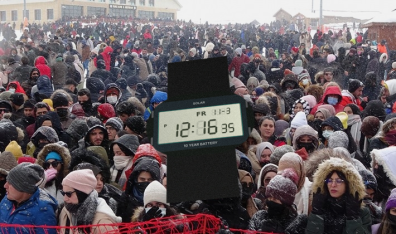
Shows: 12:16:35
